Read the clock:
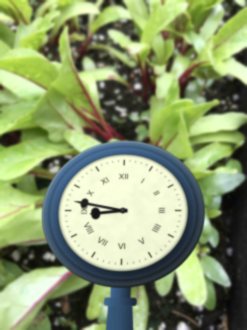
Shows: 8:47
